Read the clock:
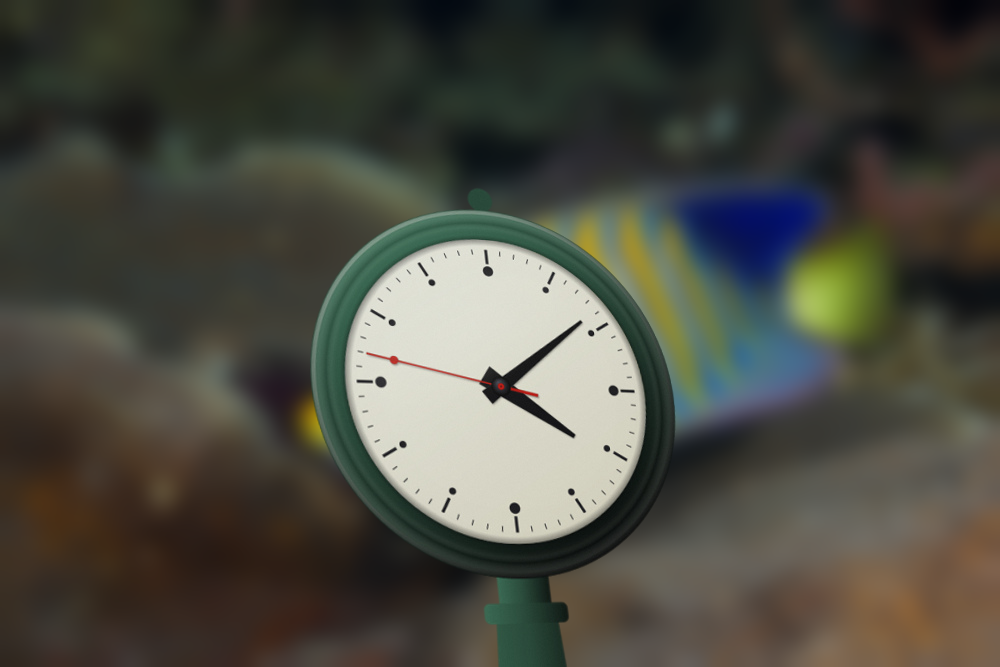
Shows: 4:08:47
